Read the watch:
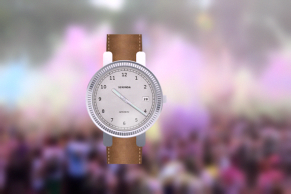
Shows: 10:21
